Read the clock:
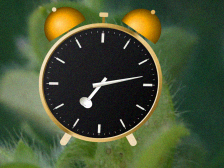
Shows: 7:13
